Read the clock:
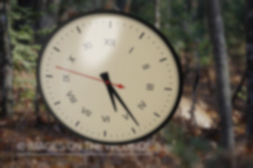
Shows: 5:23:47
